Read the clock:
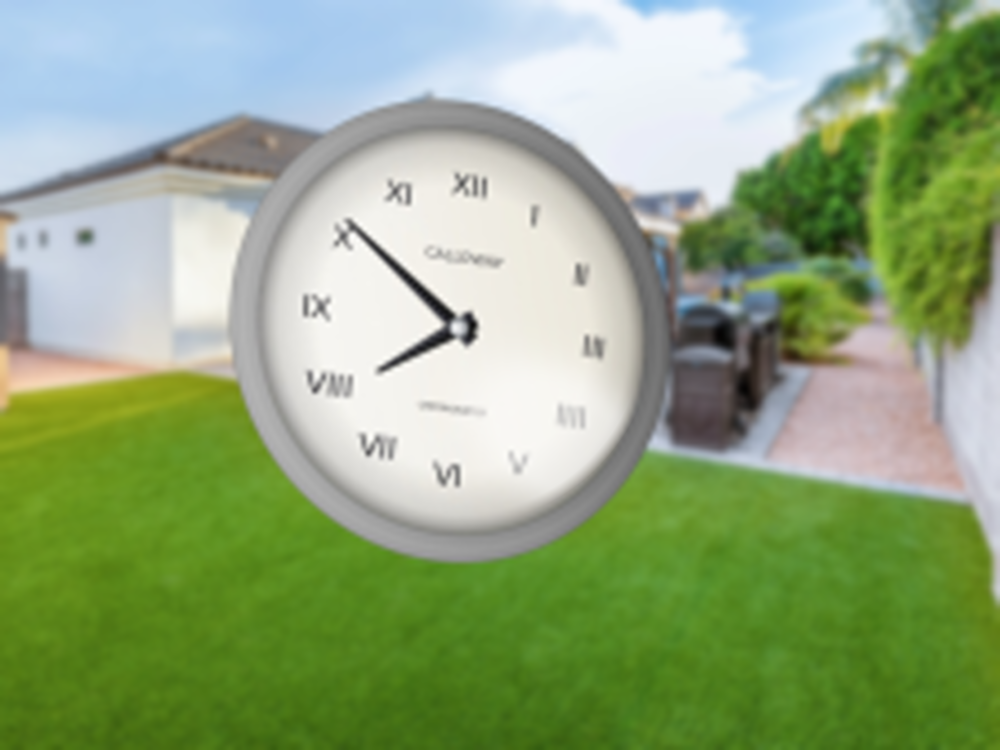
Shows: 7:51
